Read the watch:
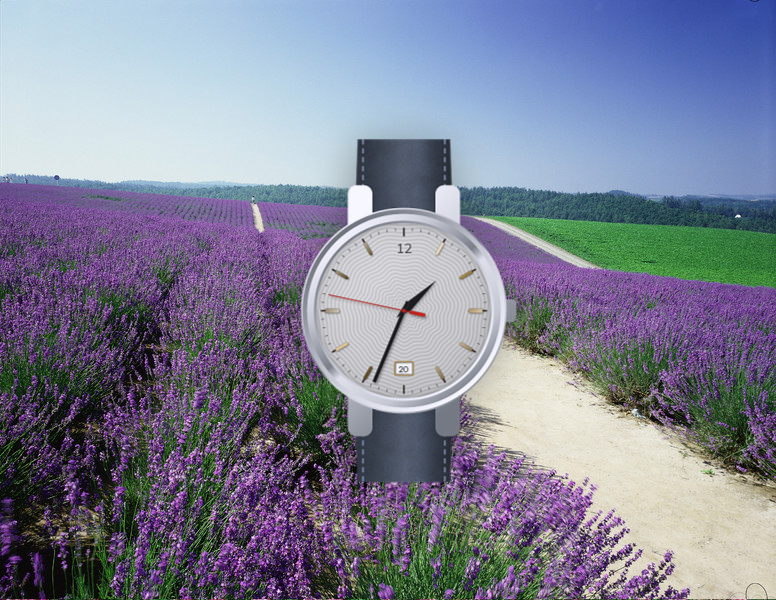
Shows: 1:33:47
